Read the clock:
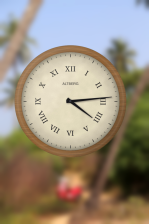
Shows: 4:14
